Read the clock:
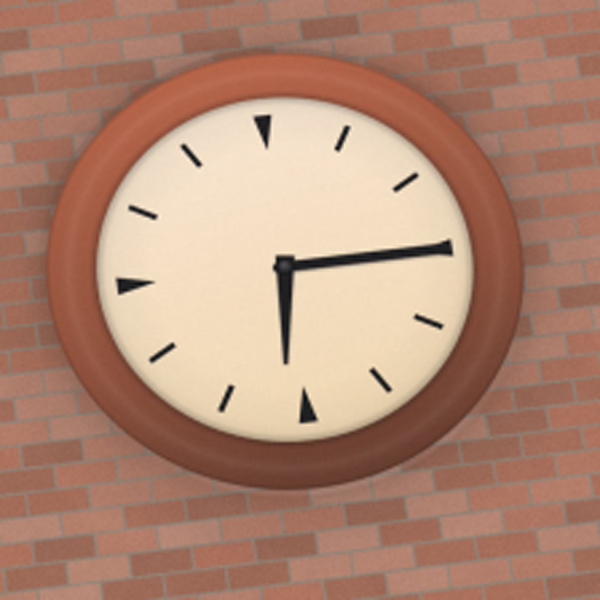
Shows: 6:15
